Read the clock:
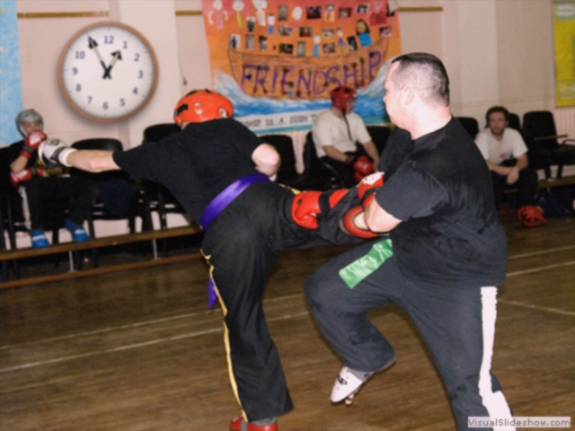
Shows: 12:55
